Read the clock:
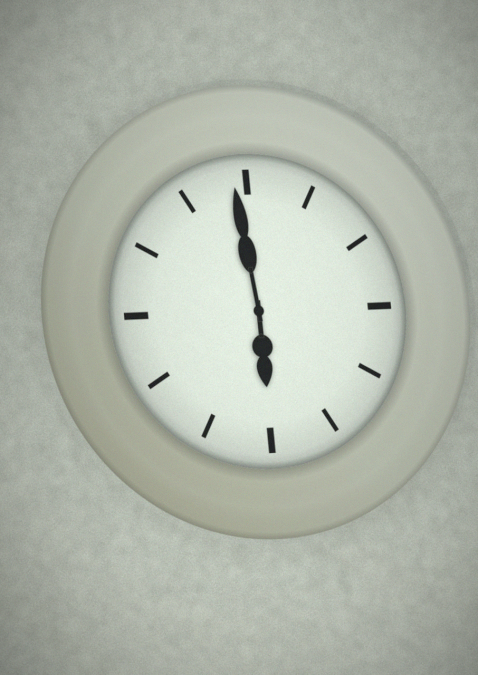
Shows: 5:59
